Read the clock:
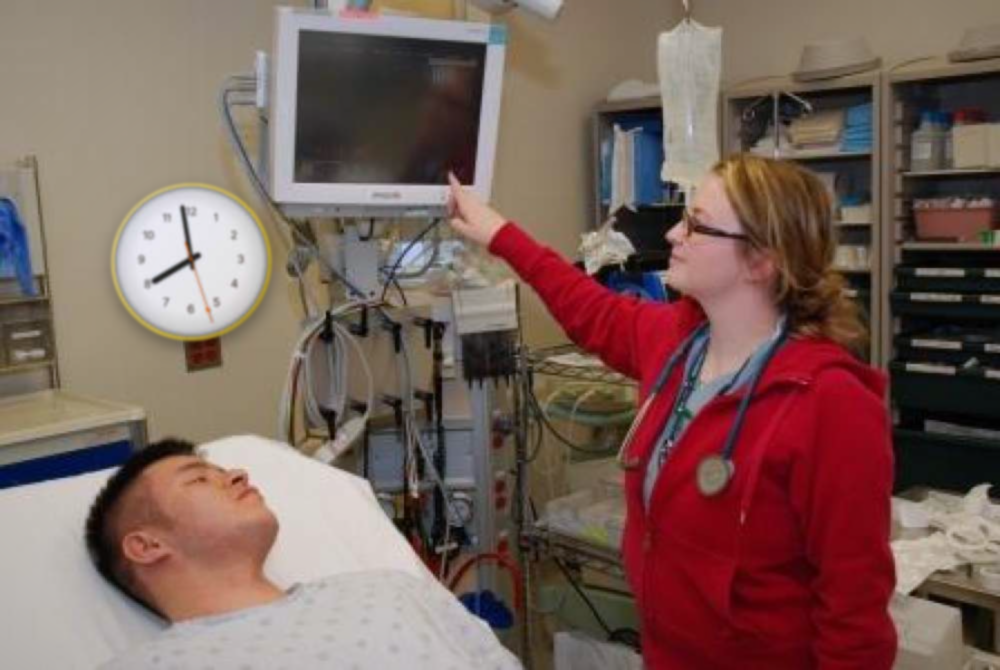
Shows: 7:58:27
